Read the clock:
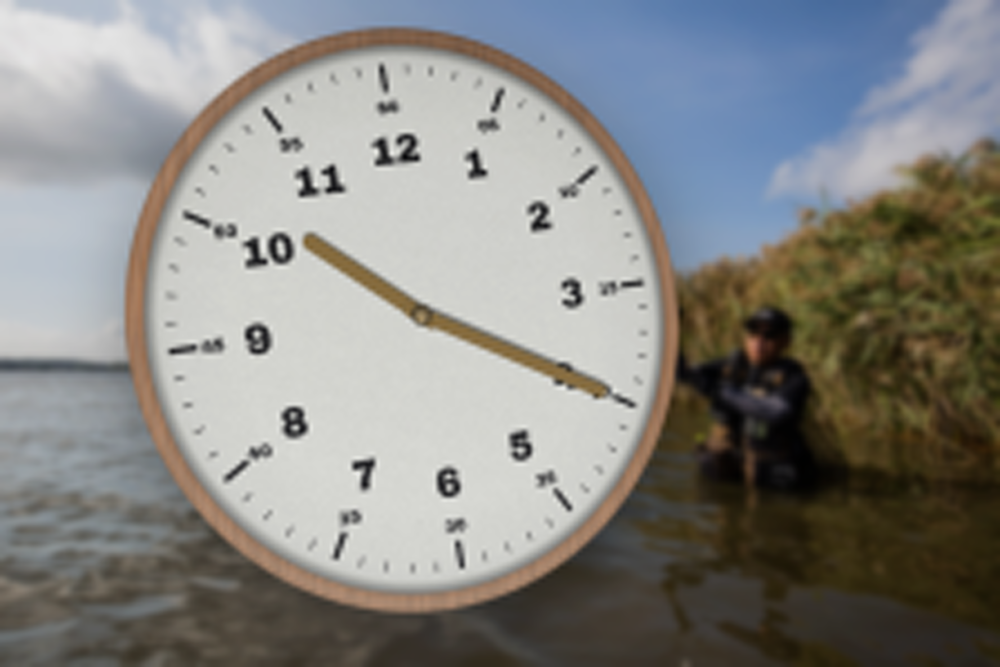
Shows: 10:20
